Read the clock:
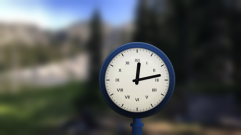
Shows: 12:13
